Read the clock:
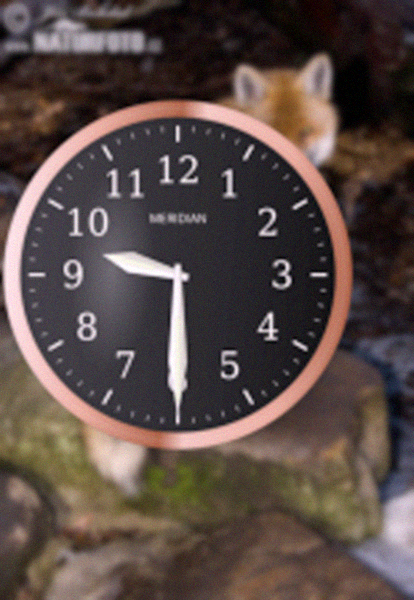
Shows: 9:30
